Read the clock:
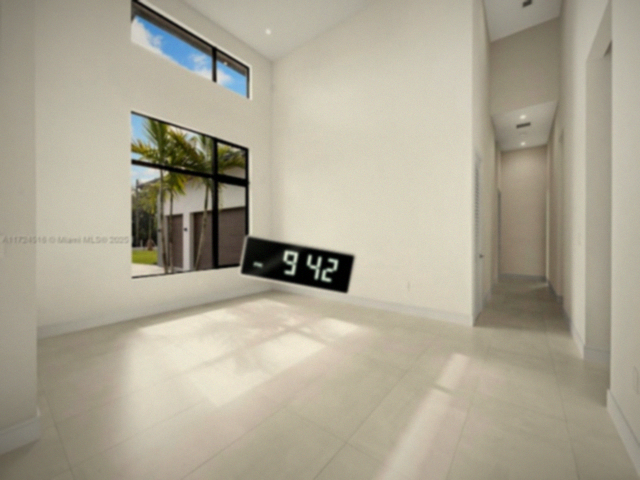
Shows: 9:42
